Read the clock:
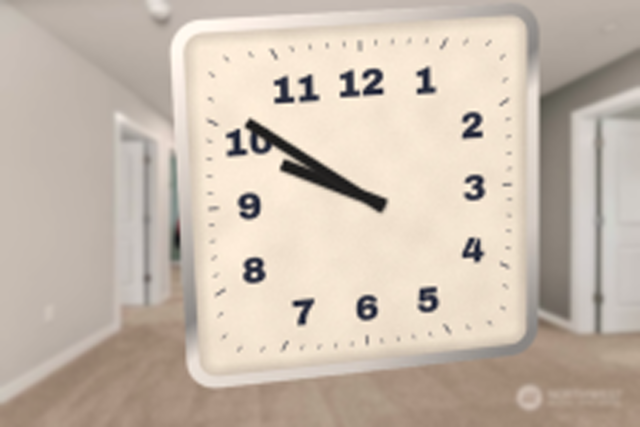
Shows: 9:51
